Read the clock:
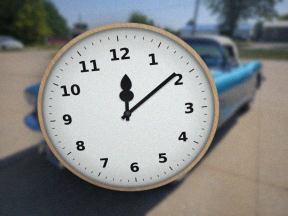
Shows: 12:09
